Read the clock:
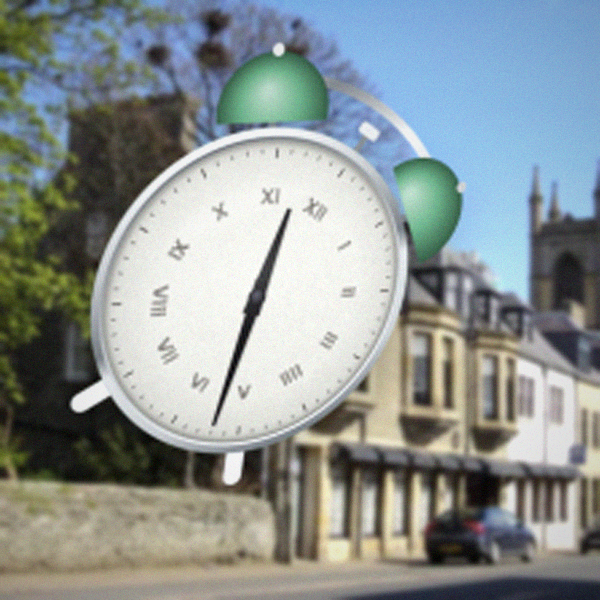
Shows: 11:27
